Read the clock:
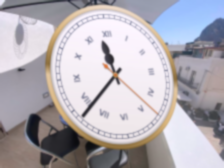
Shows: 11:38:23
